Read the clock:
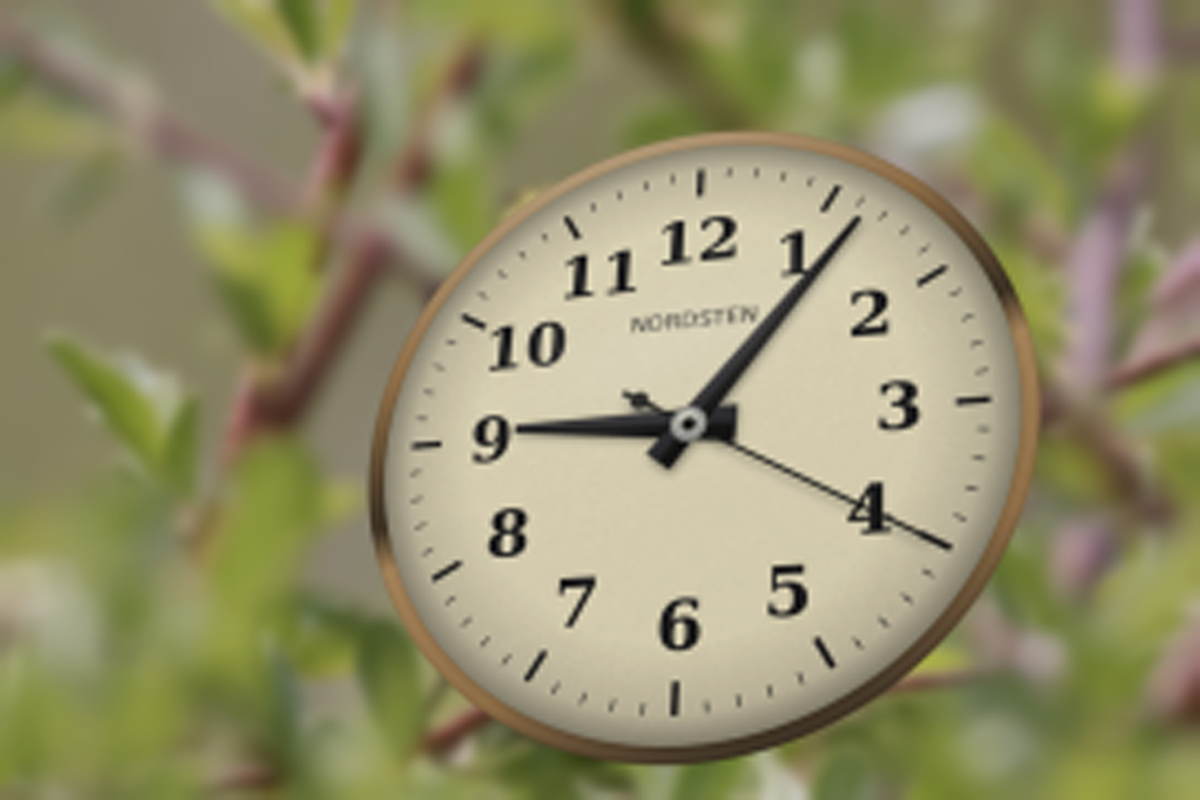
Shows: 9:06:20
